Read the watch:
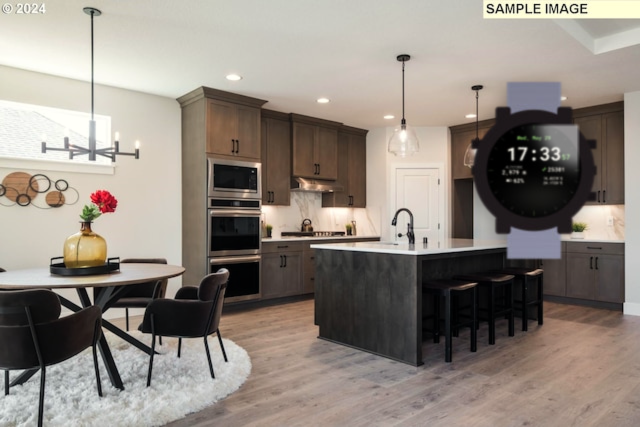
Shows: 17:33
